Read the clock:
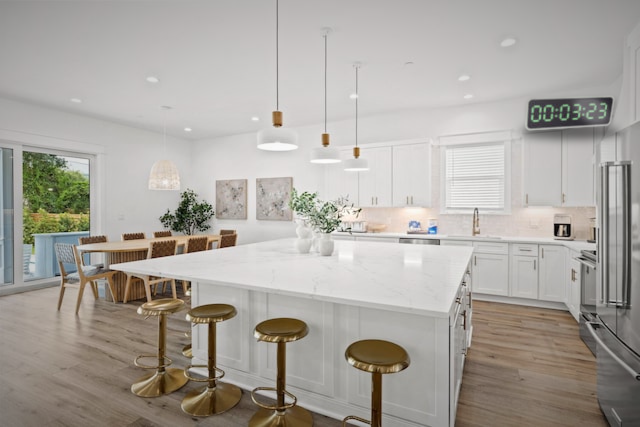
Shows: 0:03:23
